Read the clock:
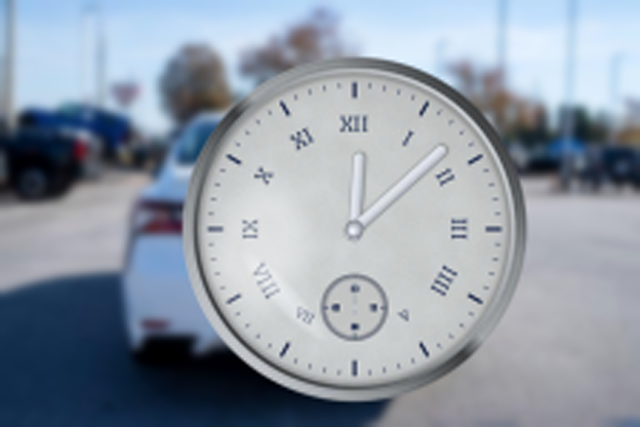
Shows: 12:08
